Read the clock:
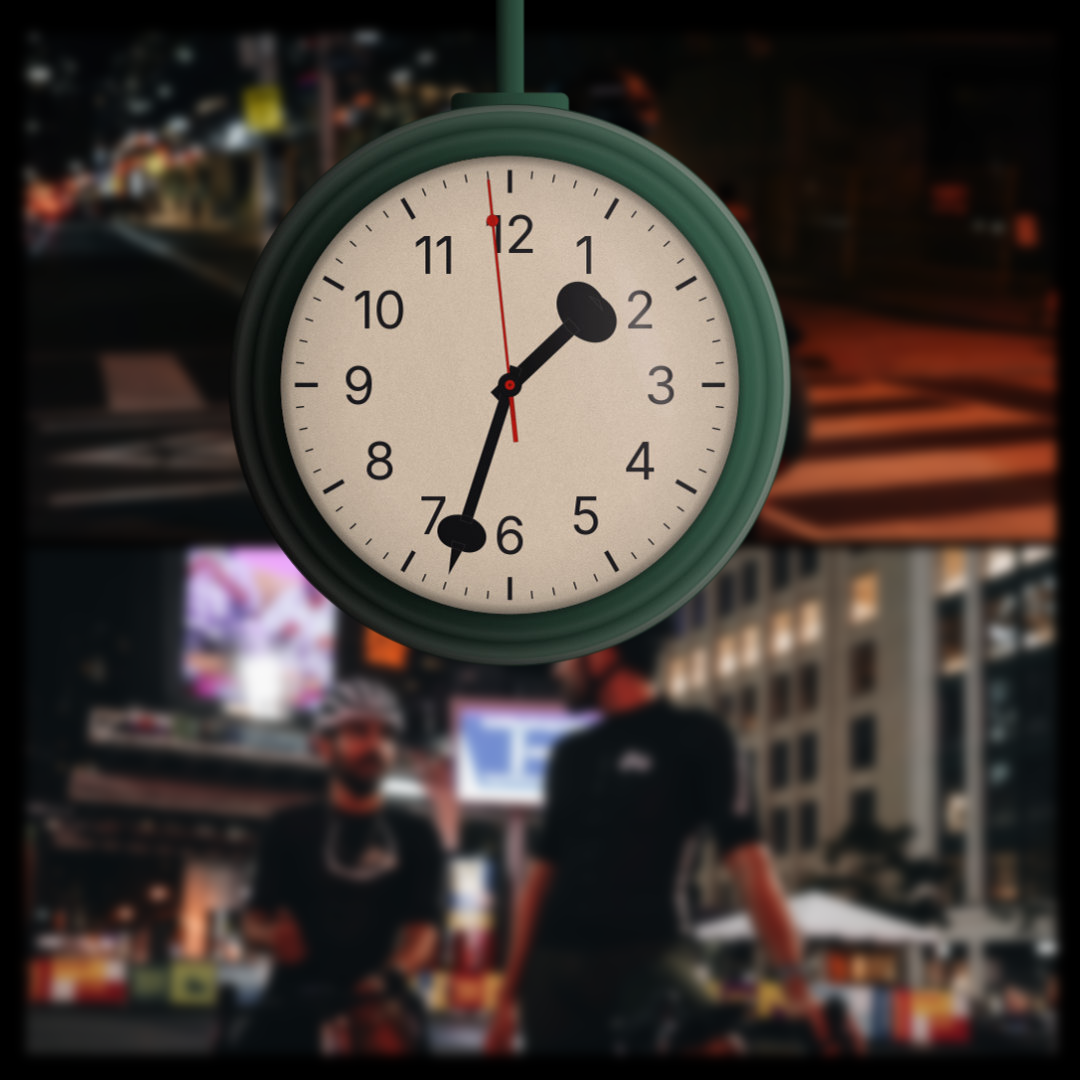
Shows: 1:32:59
